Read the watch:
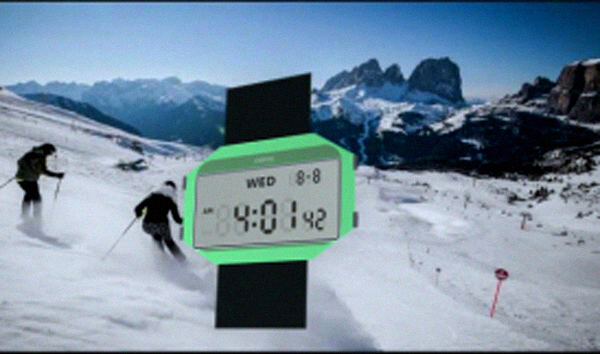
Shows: 4:01:42
